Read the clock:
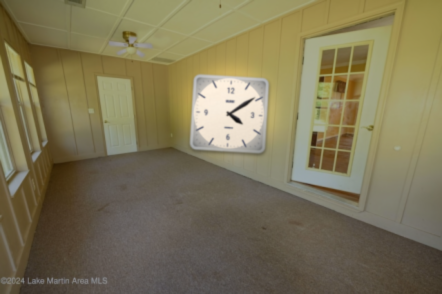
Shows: 4:09
